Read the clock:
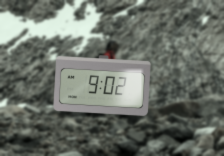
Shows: 9:02
